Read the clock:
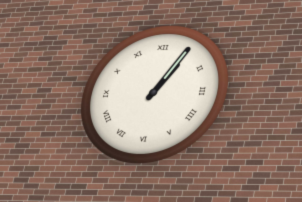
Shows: 1:05
